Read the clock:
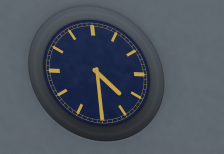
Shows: 4:30
